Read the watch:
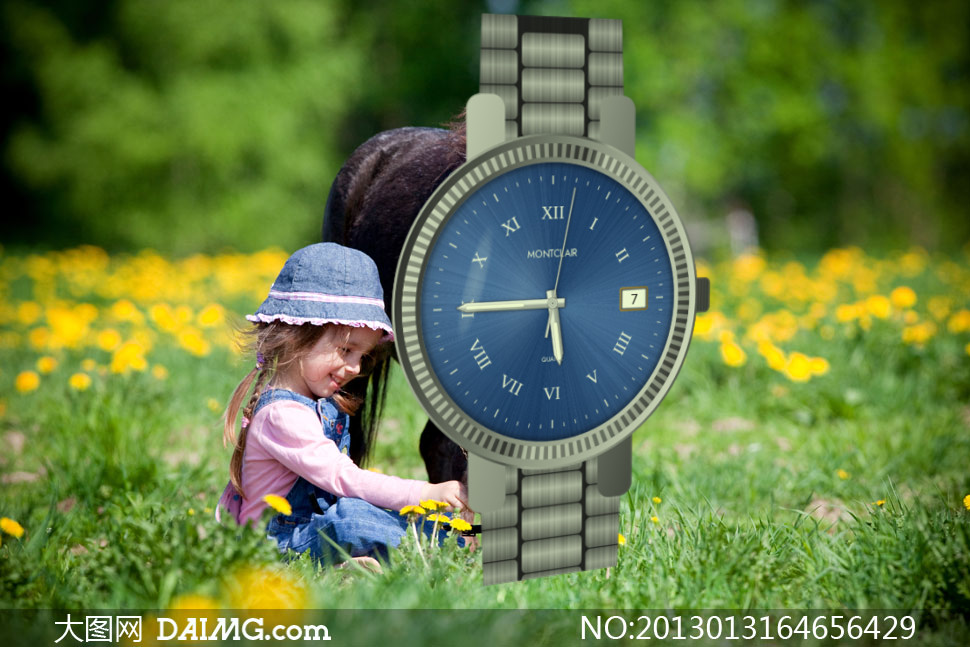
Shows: 5:45:02
